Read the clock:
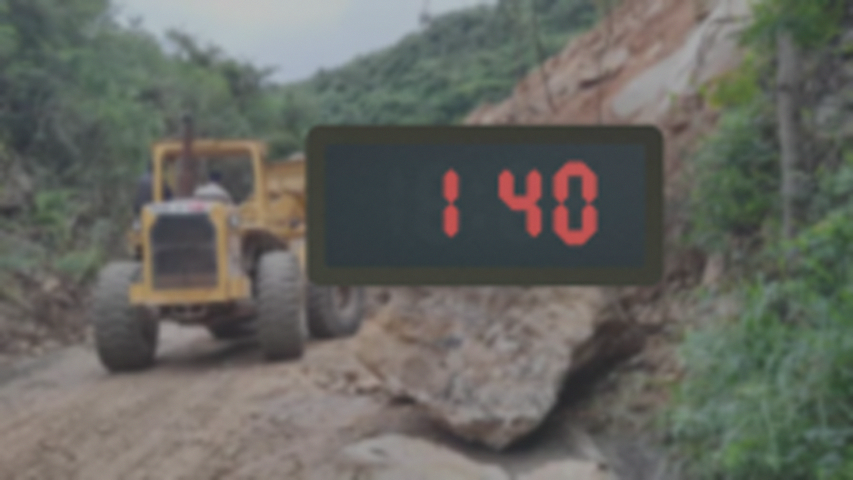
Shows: 1:40
